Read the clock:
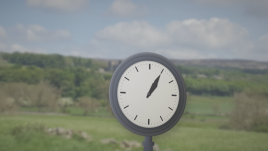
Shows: 1:05
